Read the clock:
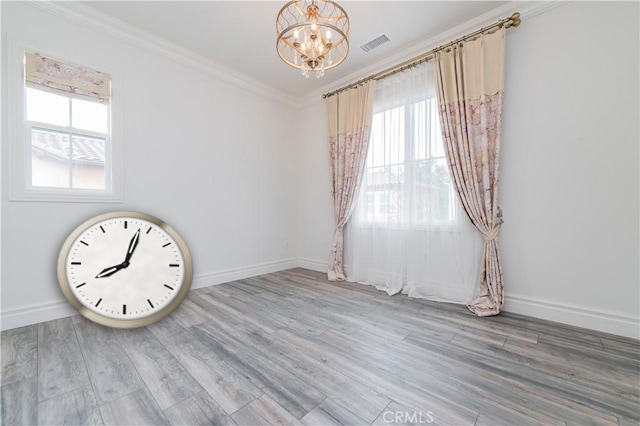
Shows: 8:03
